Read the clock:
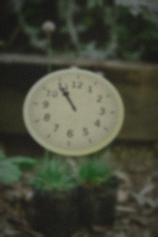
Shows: 10:54
